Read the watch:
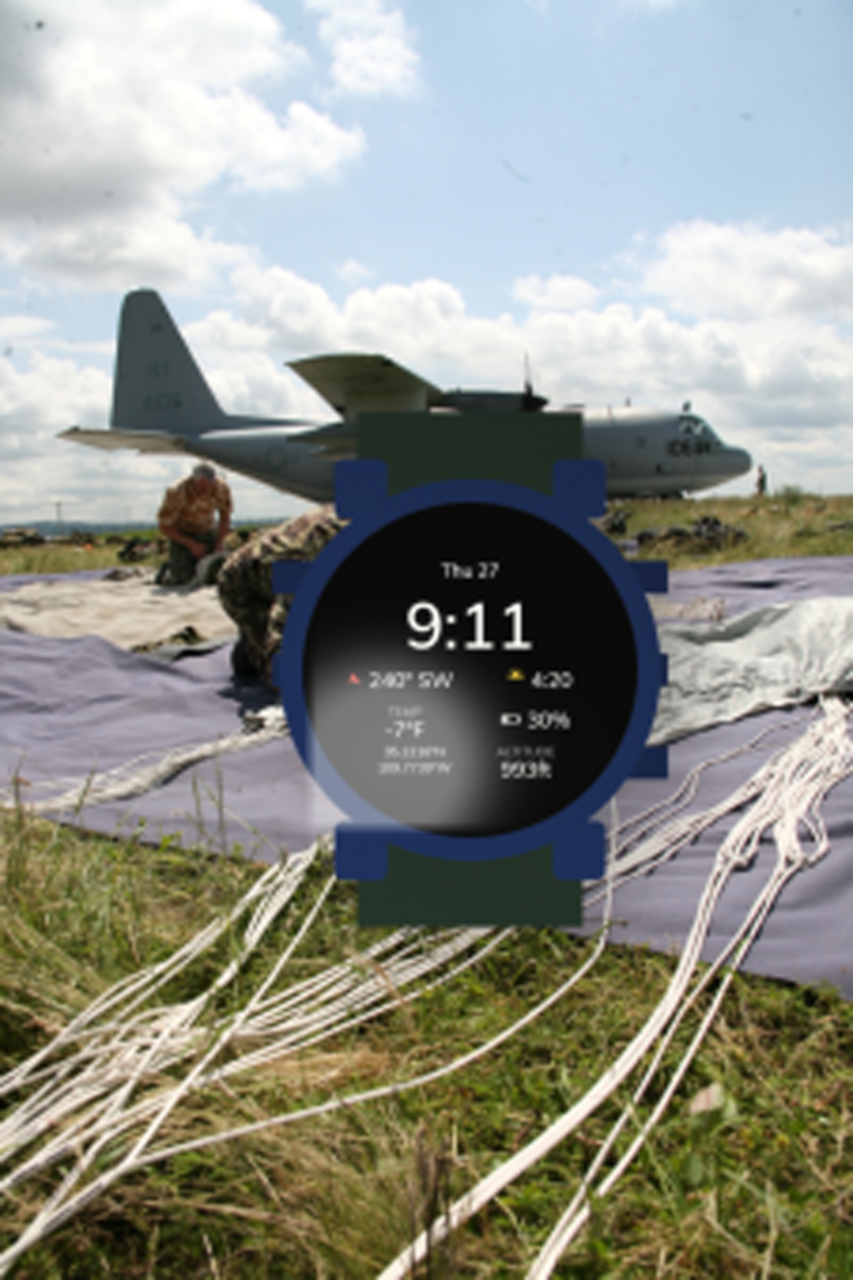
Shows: 9:11
